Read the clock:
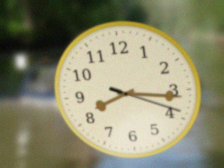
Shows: 8:16:19
